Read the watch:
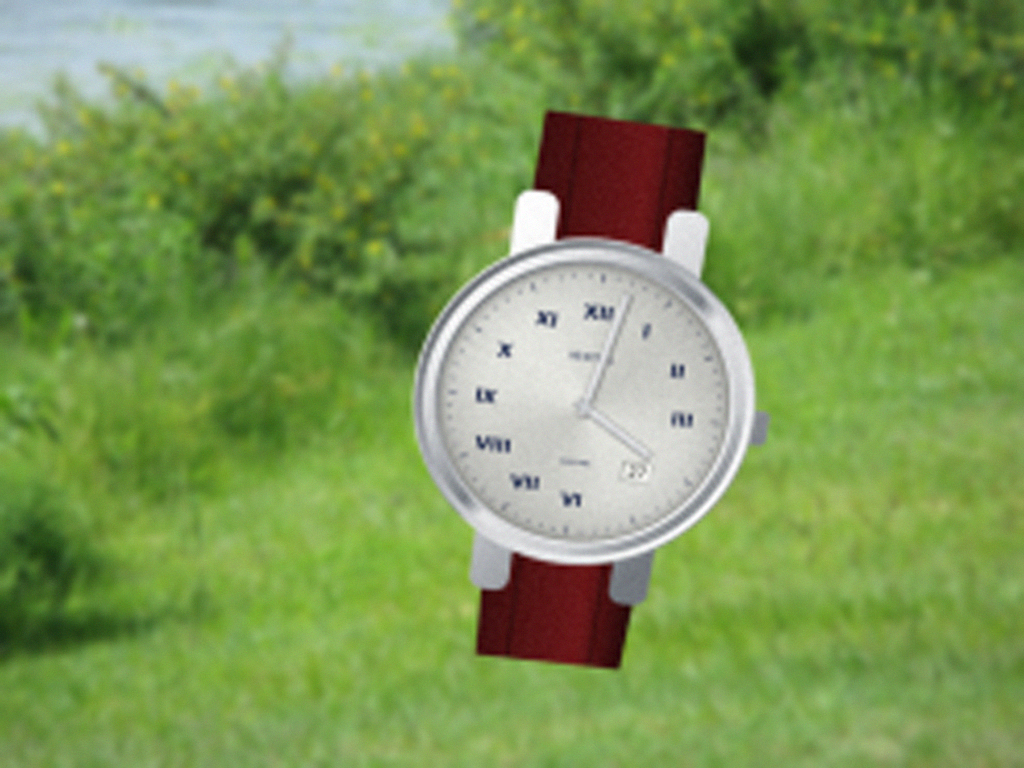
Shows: 4:02
